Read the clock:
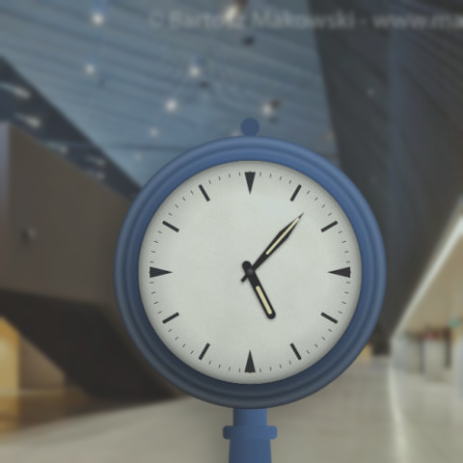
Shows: 5:07
